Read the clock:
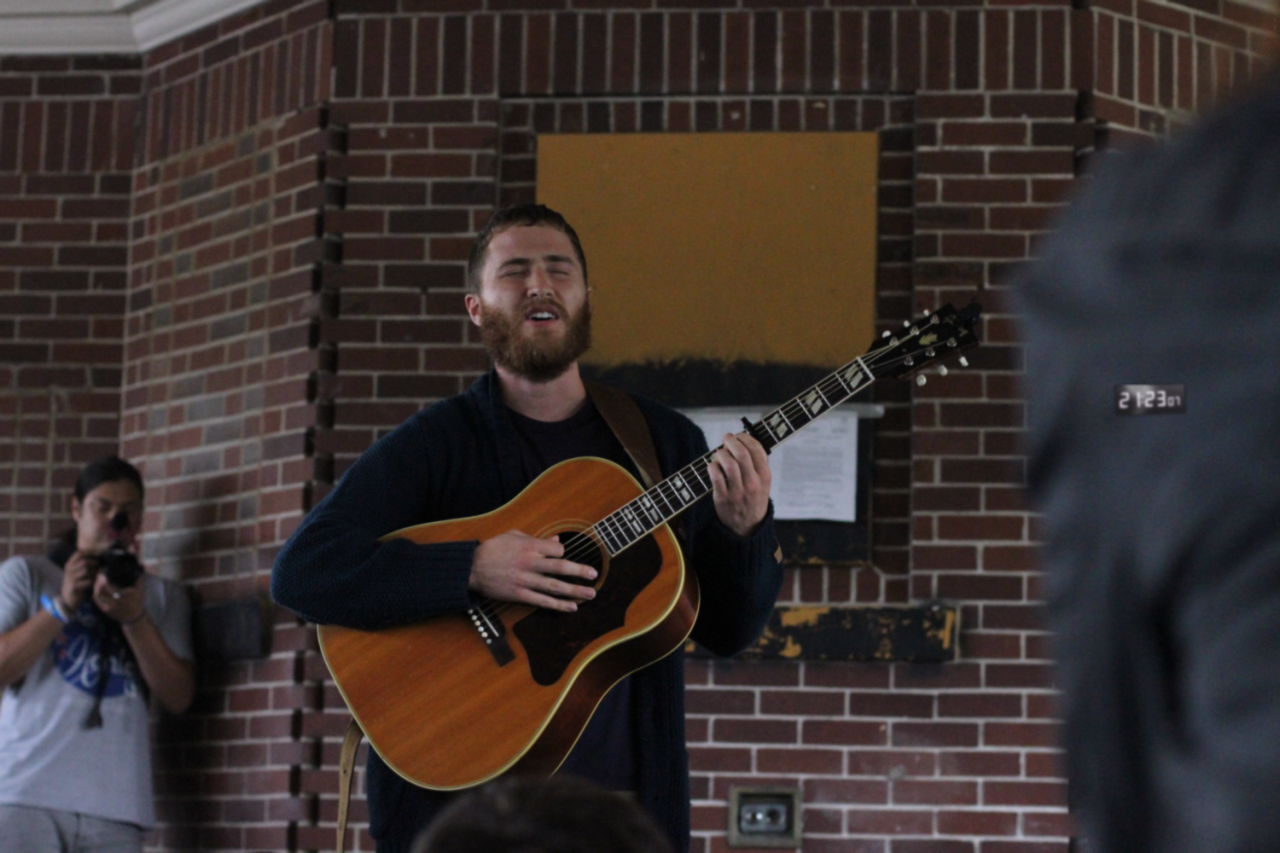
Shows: 21:23
